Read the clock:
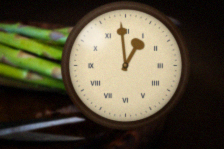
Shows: 12:59
